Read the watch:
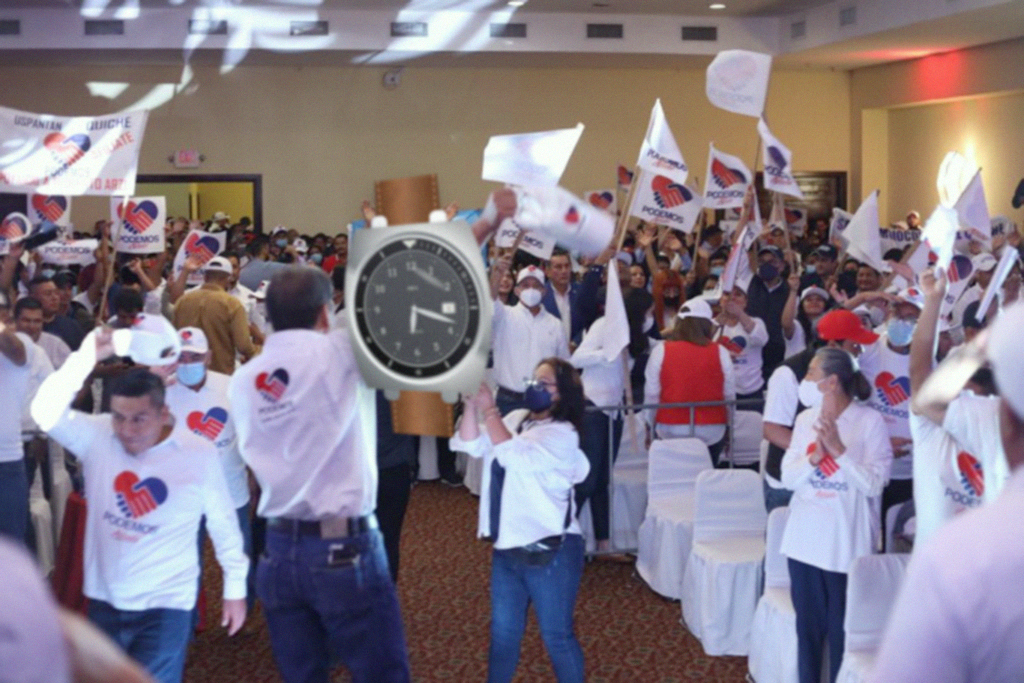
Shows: 6:18
